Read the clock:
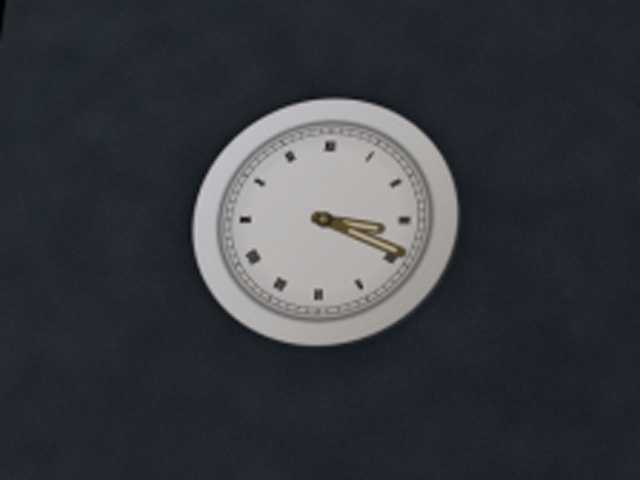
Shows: 3:19
